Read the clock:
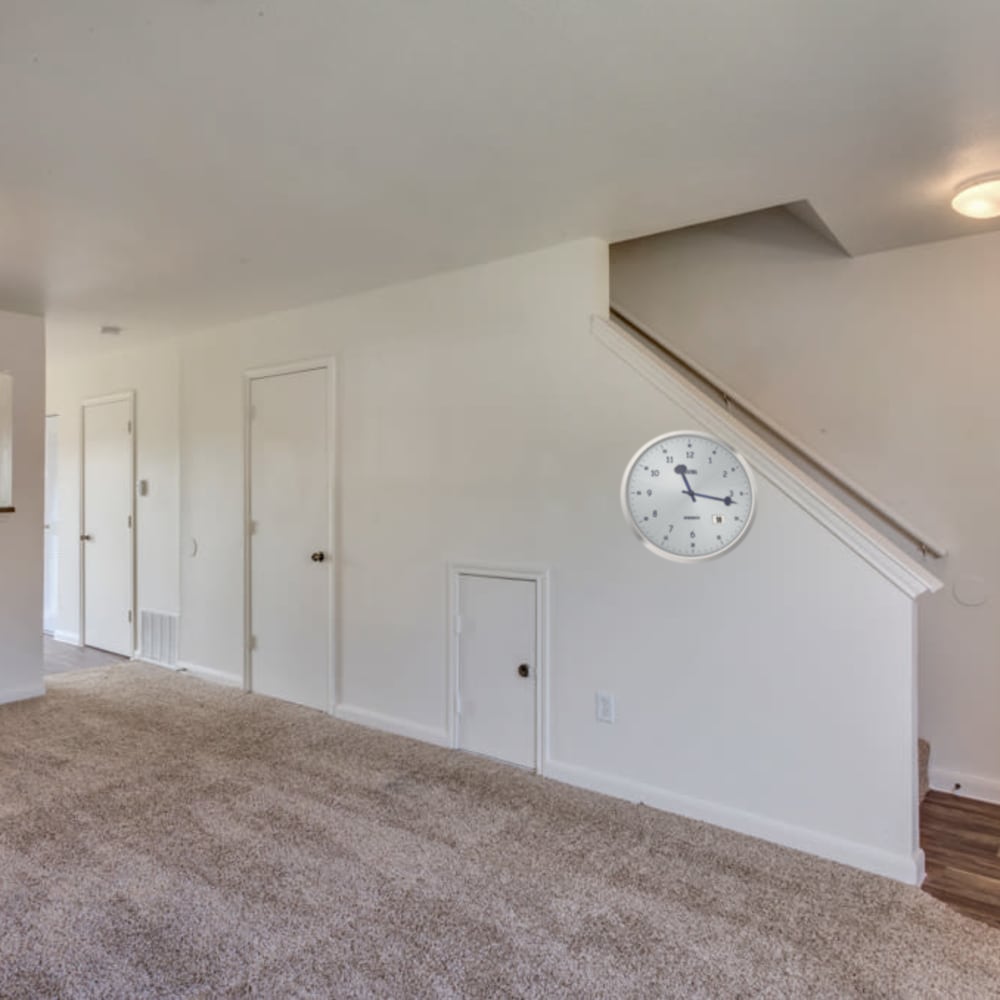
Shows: 11:17
